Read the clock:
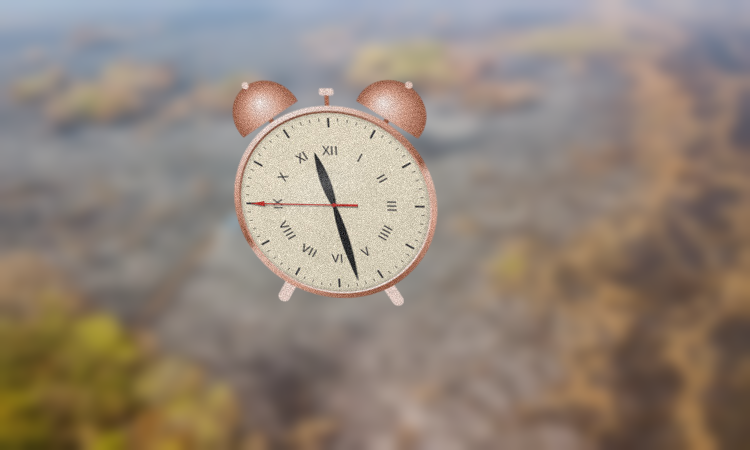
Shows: 11:27:45
